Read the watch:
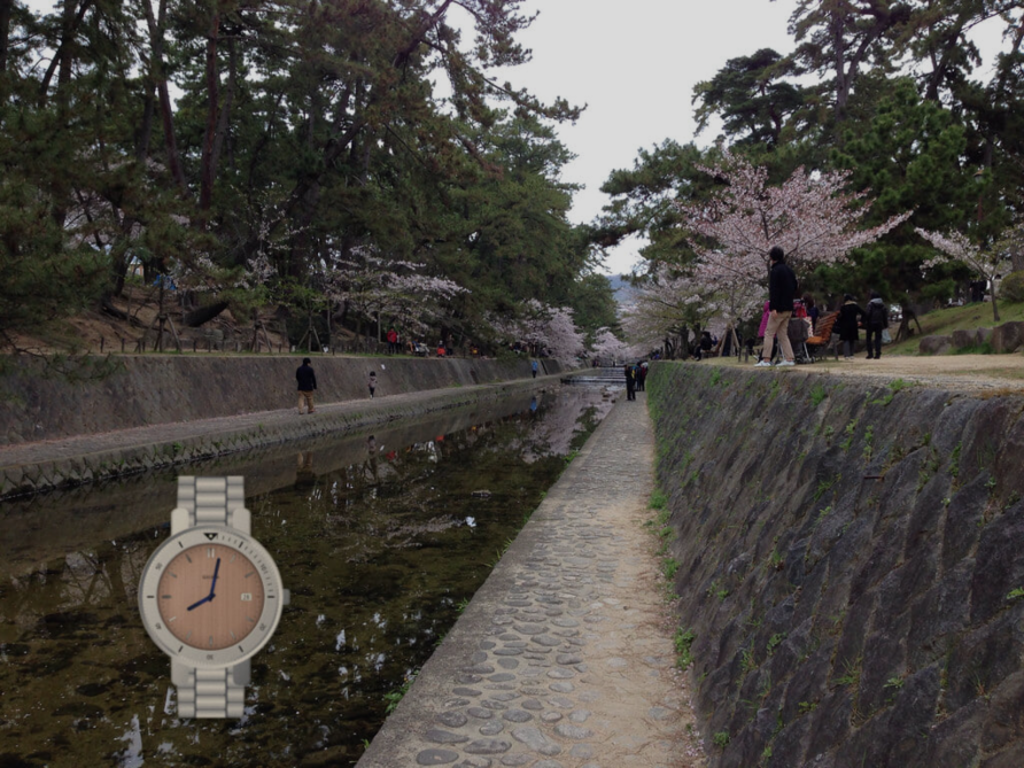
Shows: 8:02
